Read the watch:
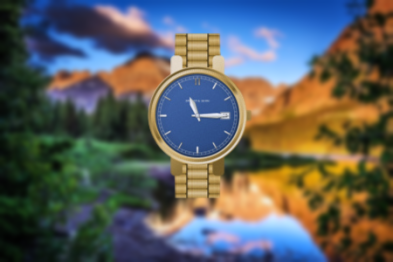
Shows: 11:15
